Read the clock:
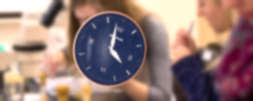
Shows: 3:58
